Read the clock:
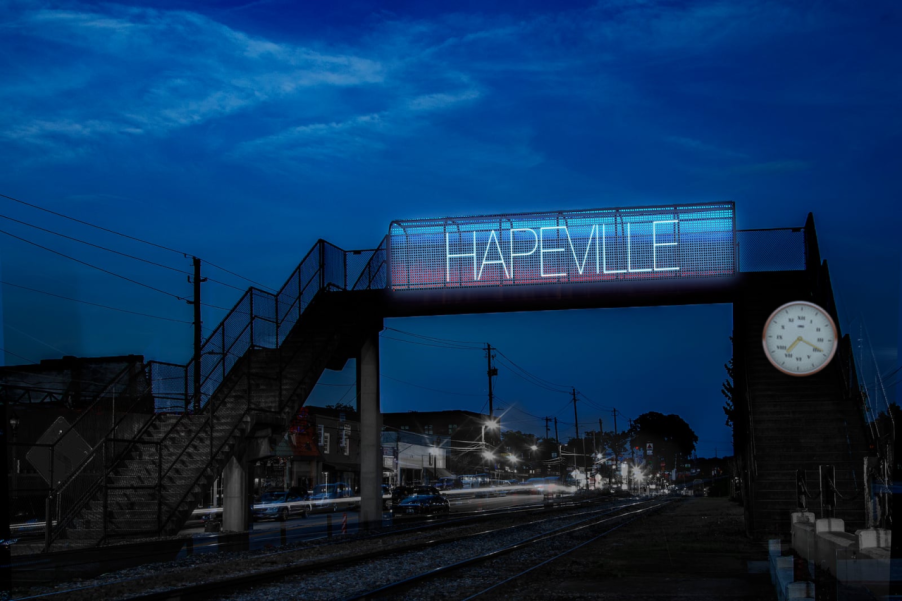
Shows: 7:19
